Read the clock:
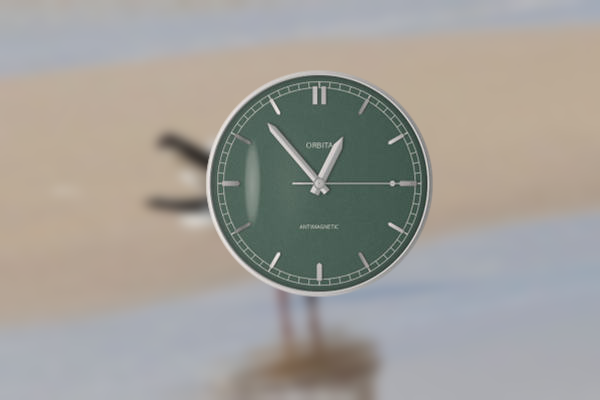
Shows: 12:53:15
